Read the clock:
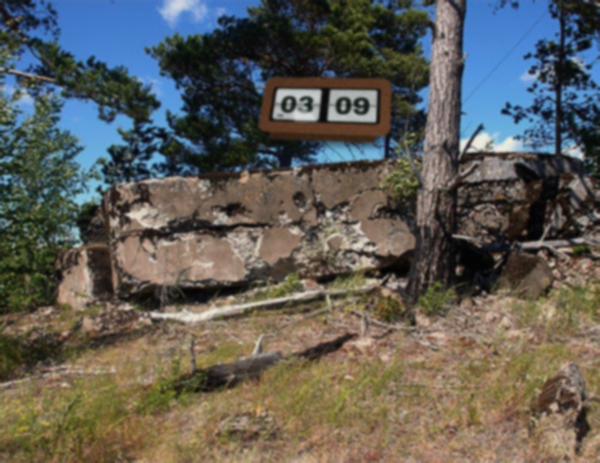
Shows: 3:09
